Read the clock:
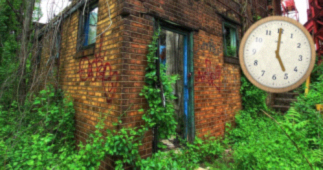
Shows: 5:00
